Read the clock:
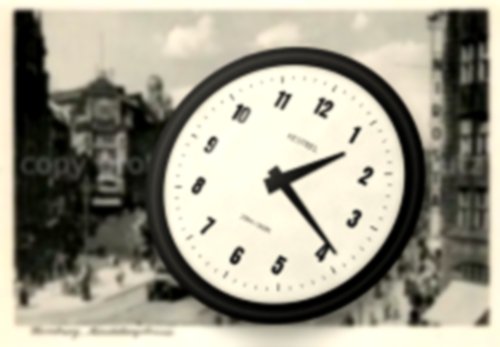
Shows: 1:19
